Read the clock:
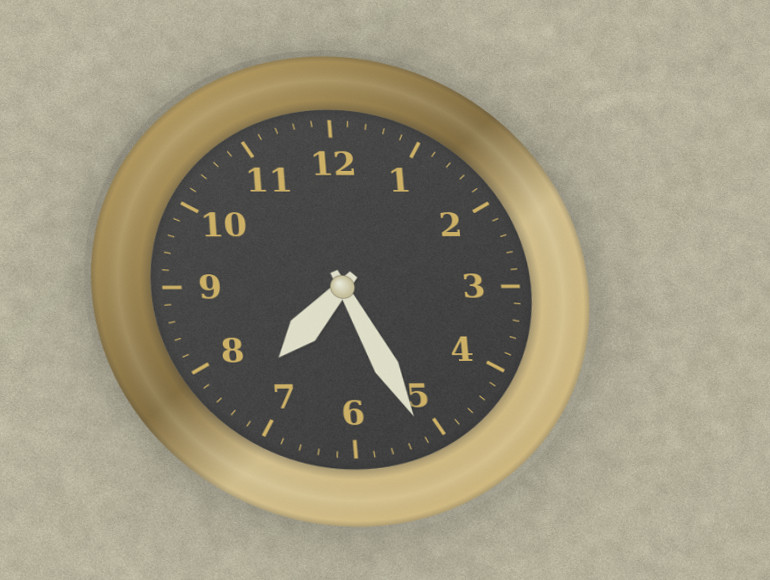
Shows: 7:26
